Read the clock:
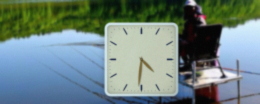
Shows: 4:31
